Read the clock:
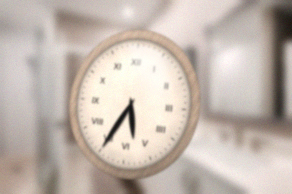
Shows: 5:35
